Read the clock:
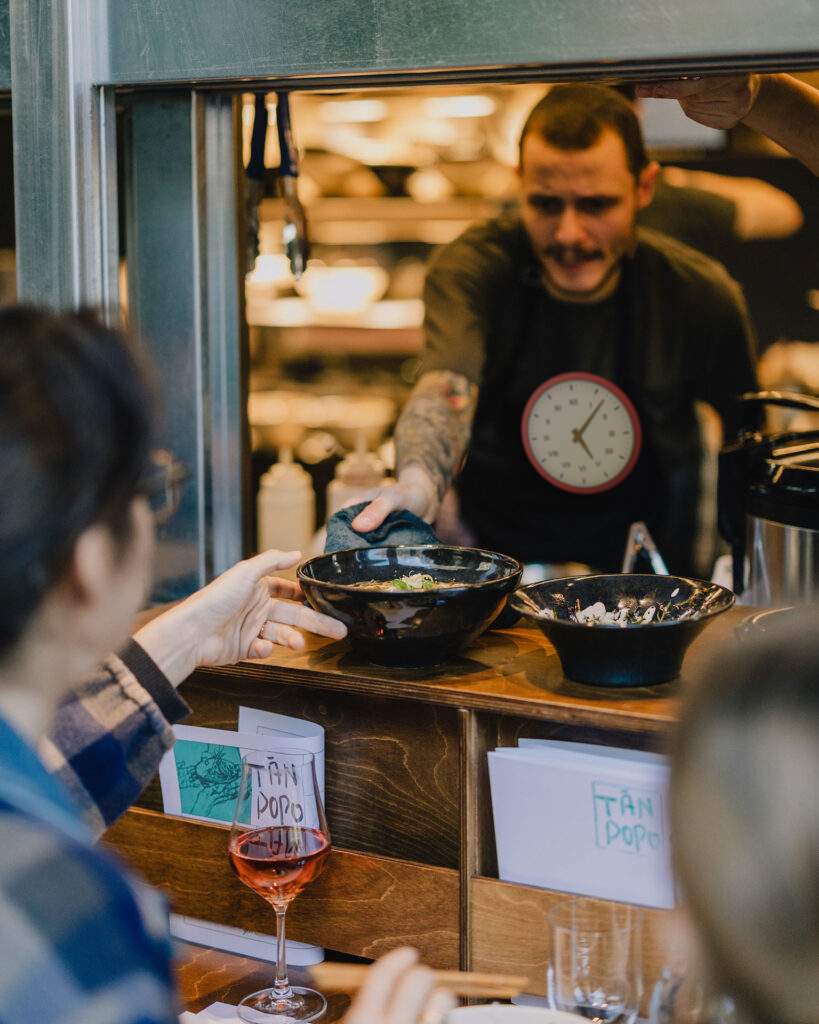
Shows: 5:07
